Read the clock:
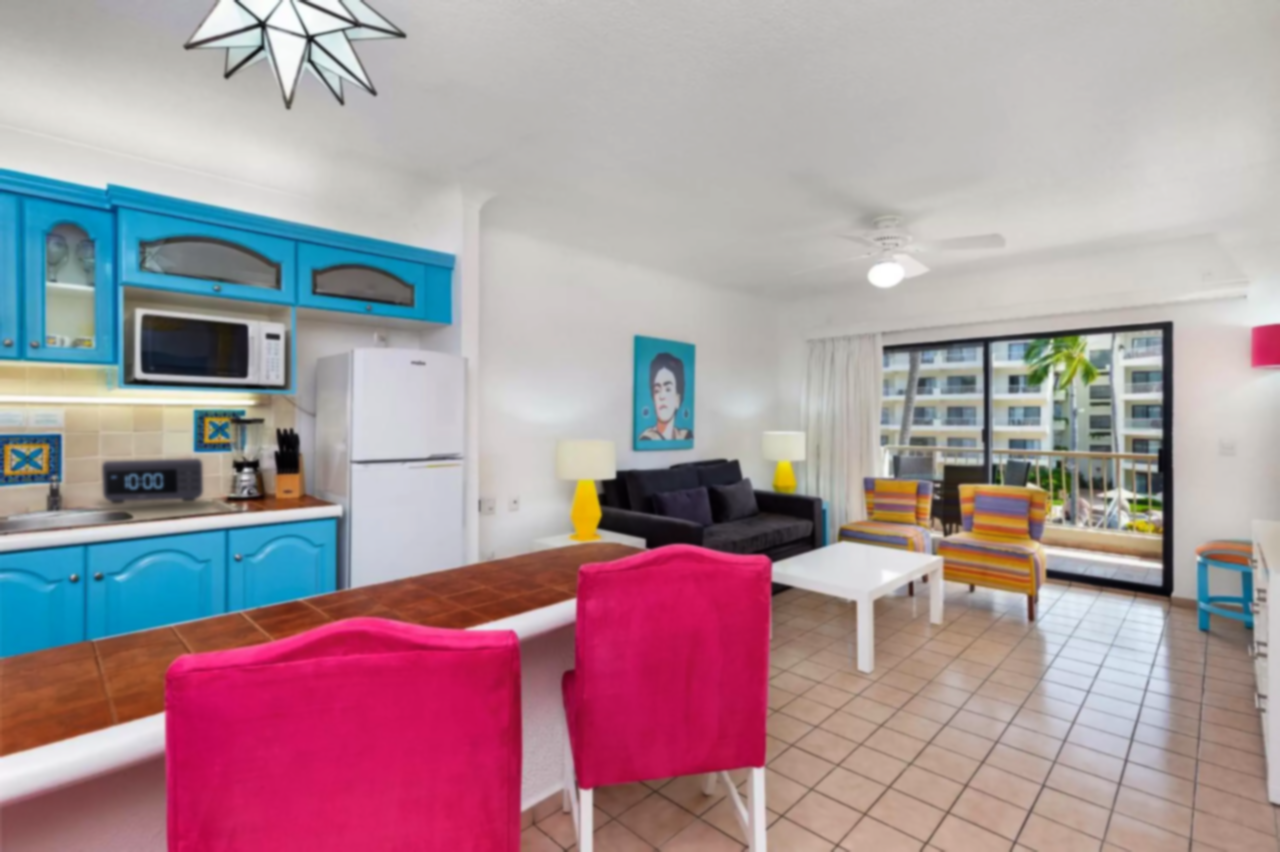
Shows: 10:00
